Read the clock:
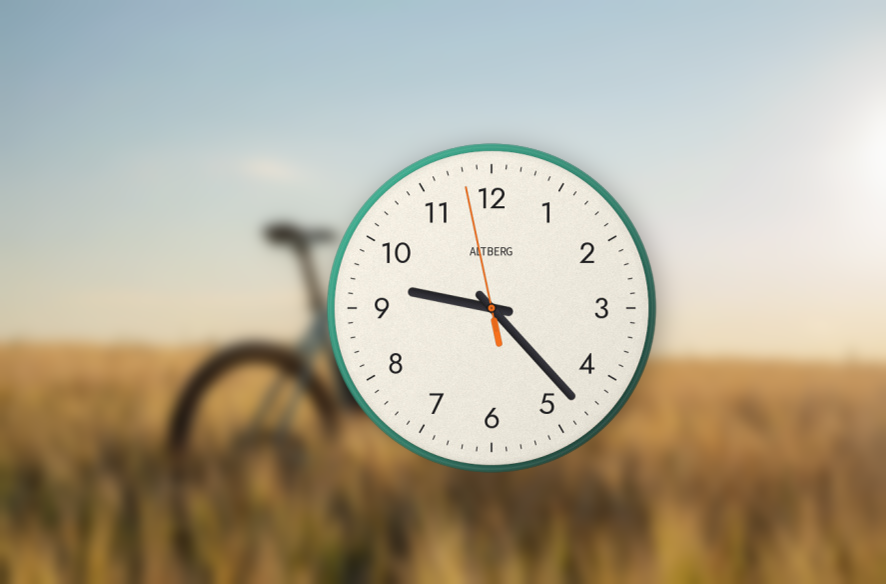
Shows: 9:22:58
